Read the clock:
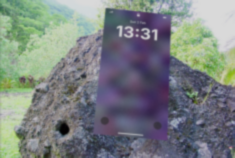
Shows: 13:31
